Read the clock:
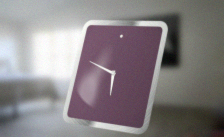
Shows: 5:48
